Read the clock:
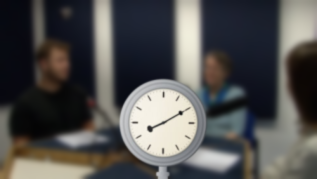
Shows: 8:10
